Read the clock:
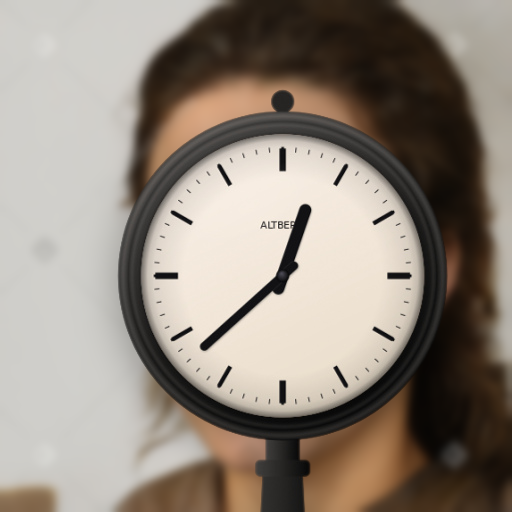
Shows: 12:38
